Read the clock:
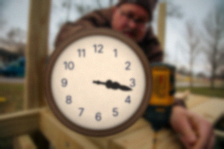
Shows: 3:17
